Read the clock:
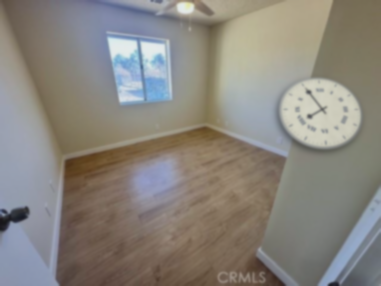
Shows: 7:55
